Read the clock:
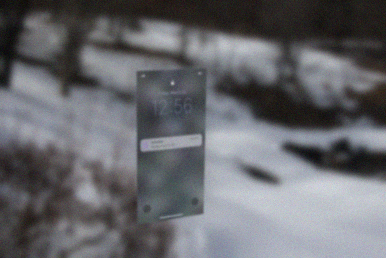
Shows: 12:56
